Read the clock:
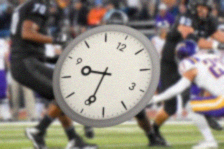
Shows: 8:29
